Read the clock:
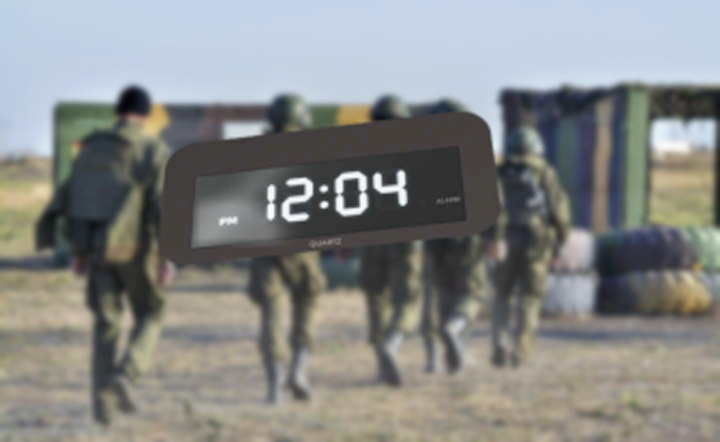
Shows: 12:04
